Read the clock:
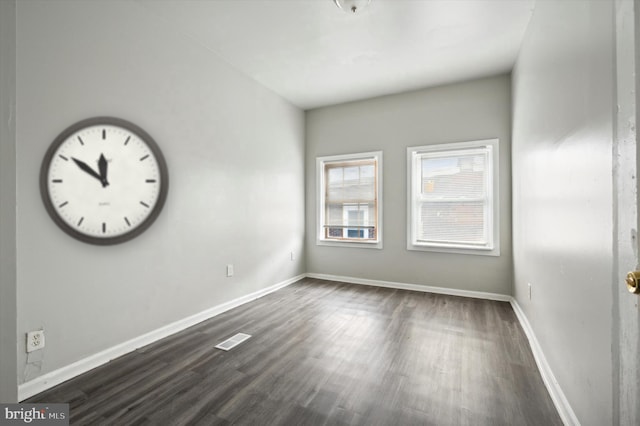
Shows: 11:51
